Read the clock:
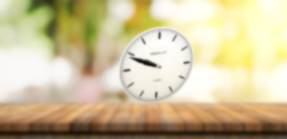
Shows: 9:49
